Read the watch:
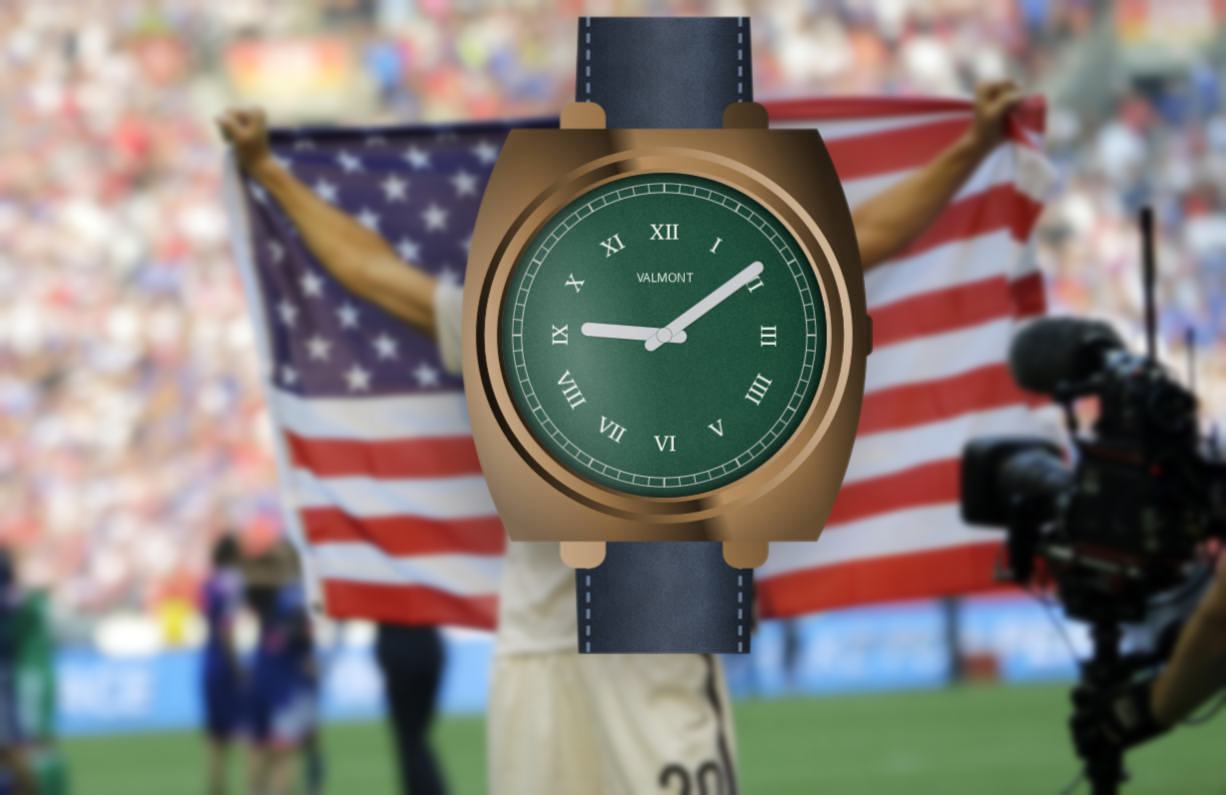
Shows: 9:09
